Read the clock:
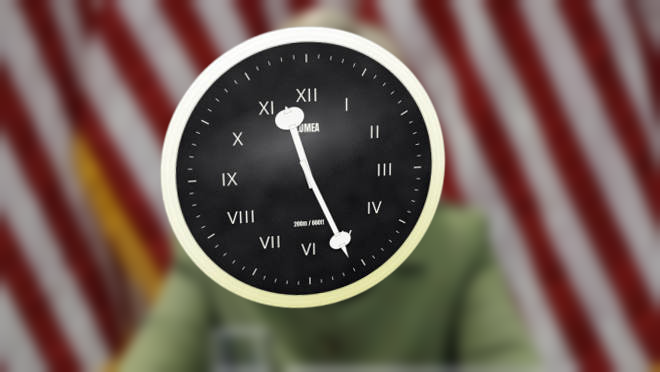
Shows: 11:26
